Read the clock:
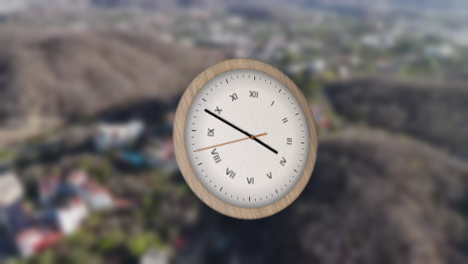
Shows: 3:48:42
